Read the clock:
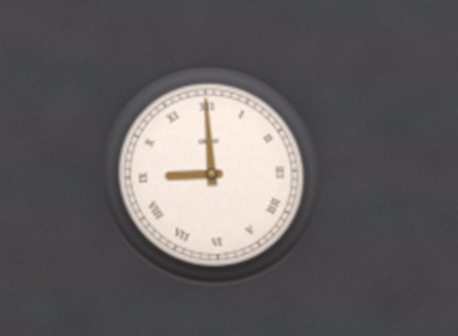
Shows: 9:00
